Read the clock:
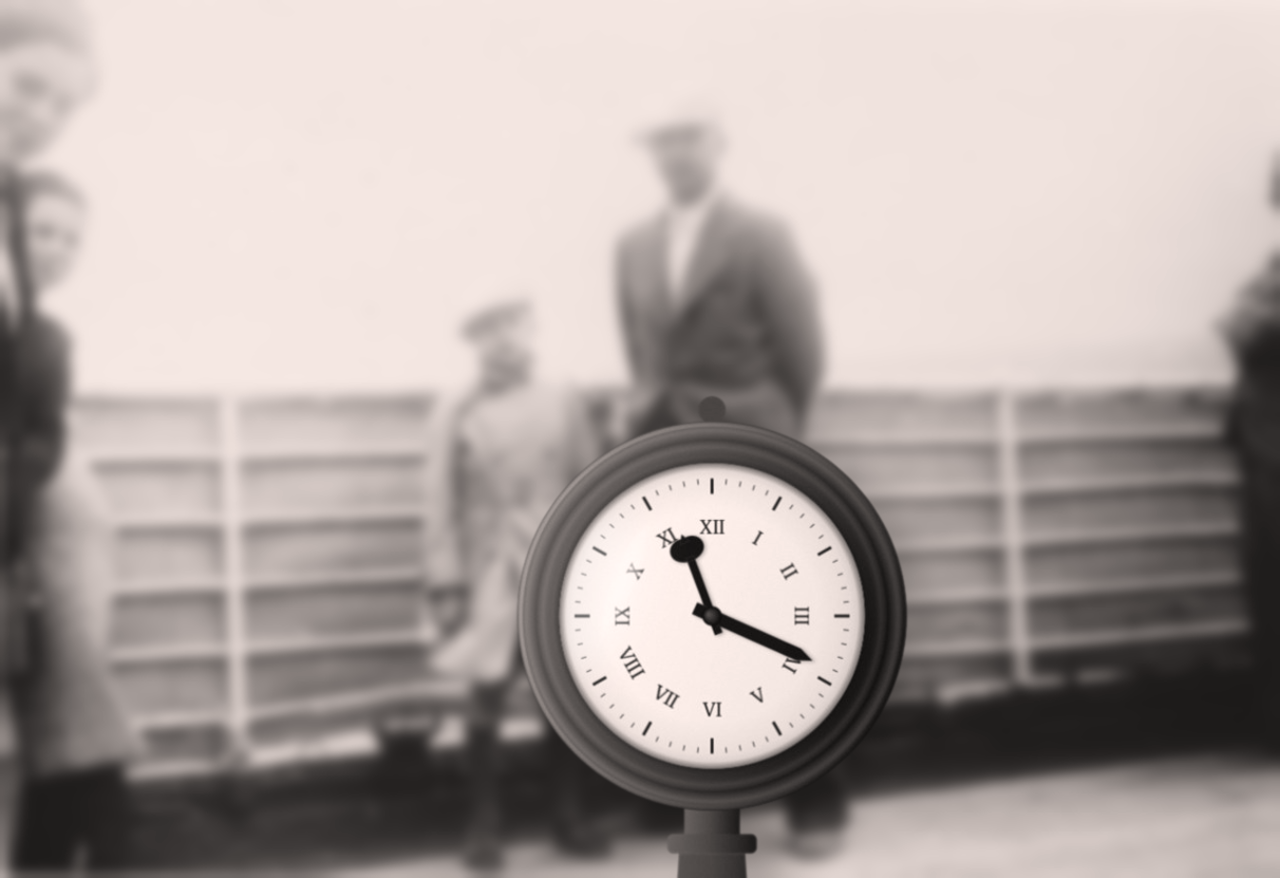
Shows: 11:19
